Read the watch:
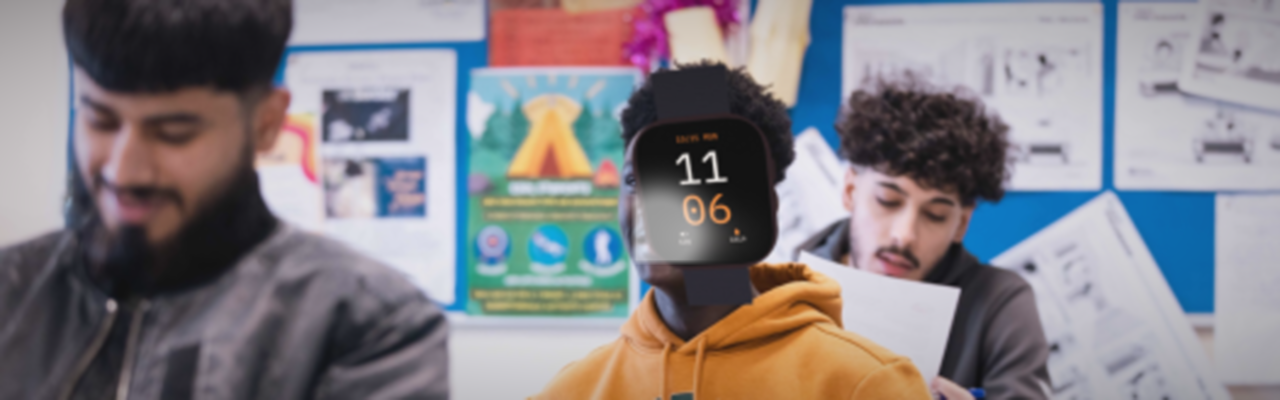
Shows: 11:06
